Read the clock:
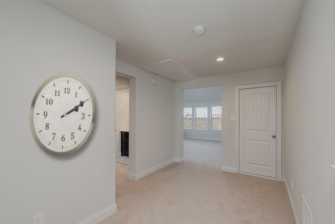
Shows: 2:10
